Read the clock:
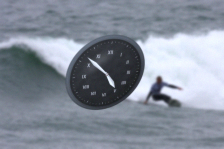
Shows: 4:52
